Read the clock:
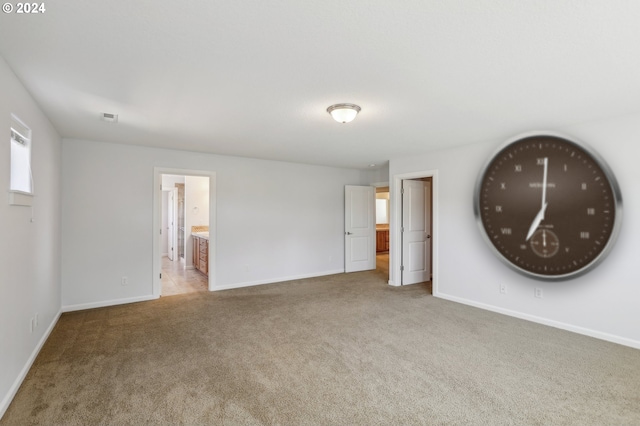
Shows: 7:01
